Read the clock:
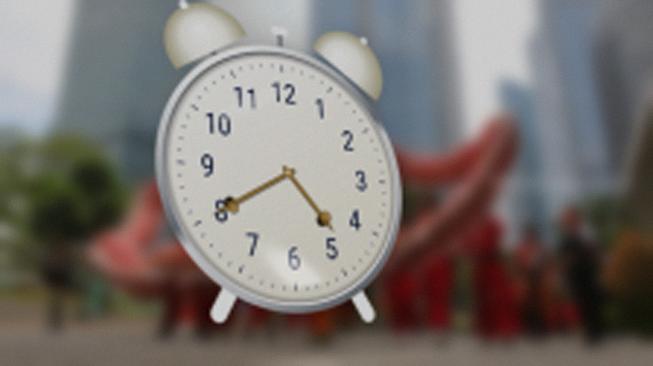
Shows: 4:40
